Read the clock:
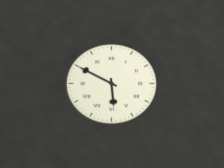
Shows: 5:50
